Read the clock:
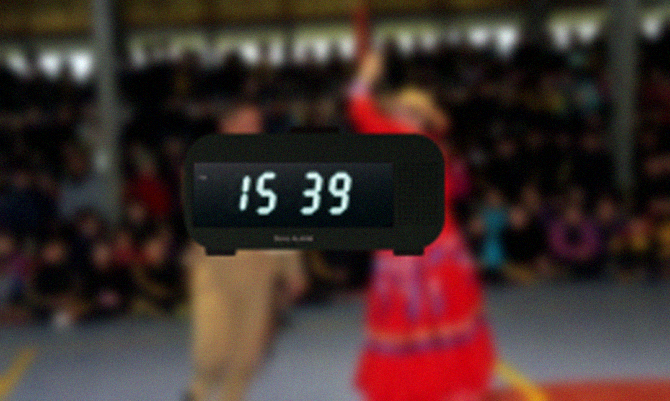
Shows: 15:39
